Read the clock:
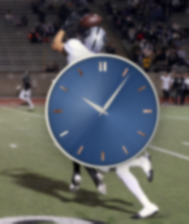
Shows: 10:06
